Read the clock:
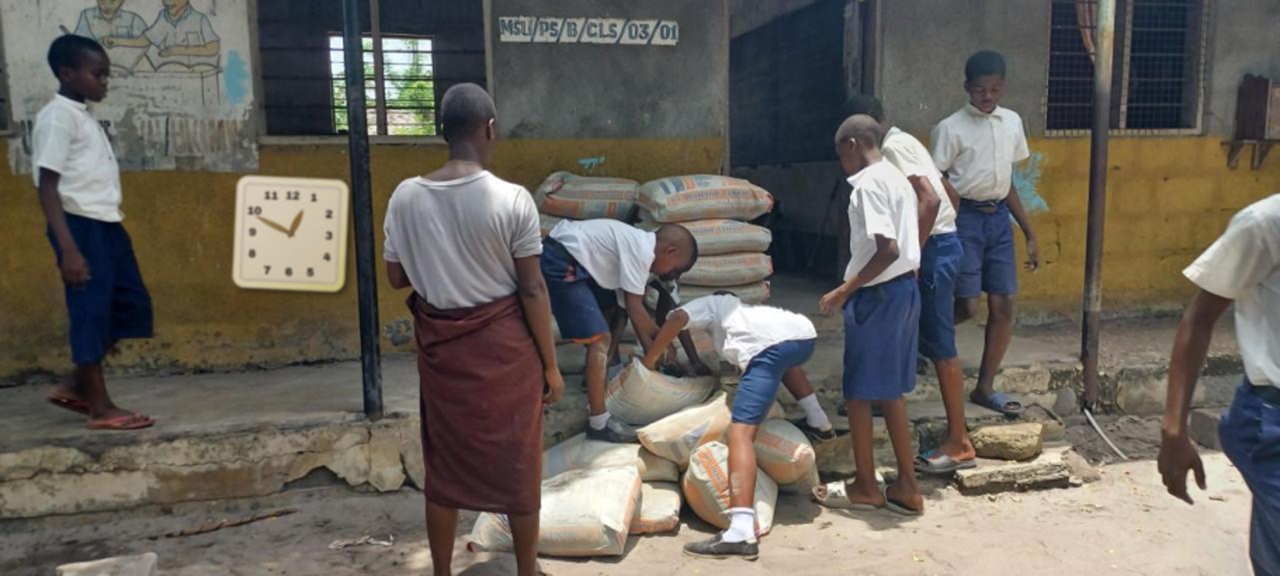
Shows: 12:49
